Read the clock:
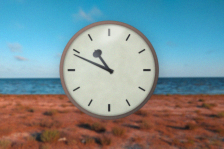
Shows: 10:49
